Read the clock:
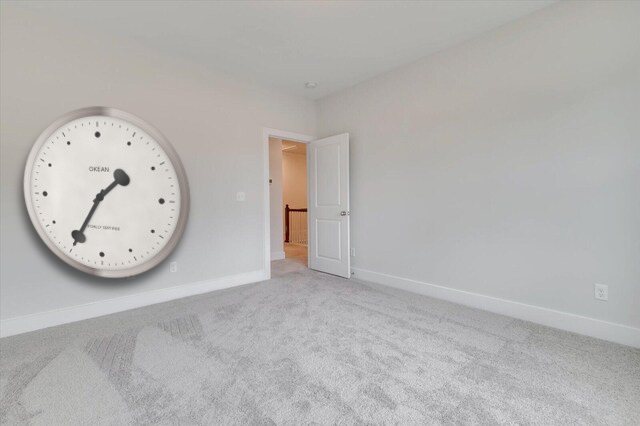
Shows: 1:35
